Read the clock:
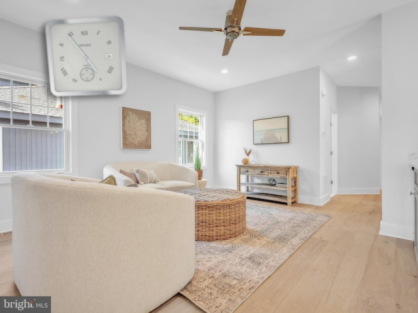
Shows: 4:54
